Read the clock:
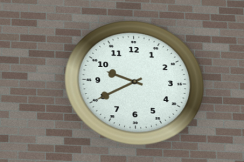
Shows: 9:40
